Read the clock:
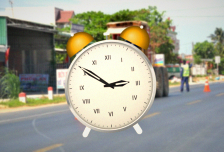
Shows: 2:51
